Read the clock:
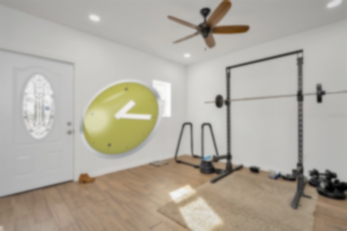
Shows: 1:15
